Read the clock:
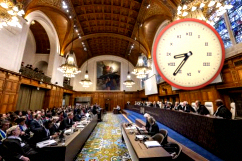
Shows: 8:36
